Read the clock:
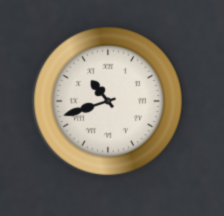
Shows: 10:42
